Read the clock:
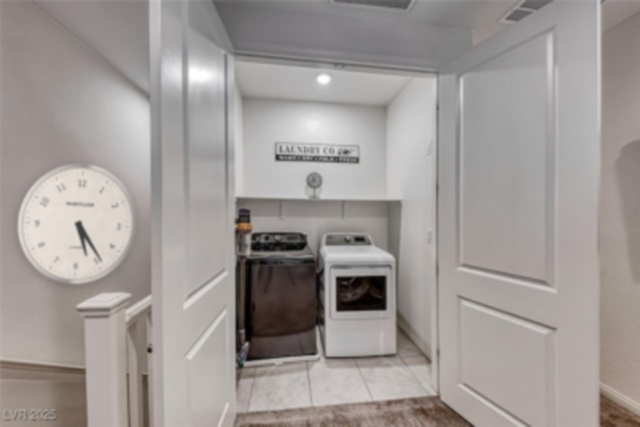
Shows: 5:24
